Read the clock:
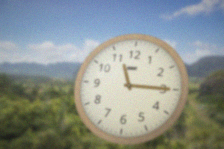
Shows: 11:15
